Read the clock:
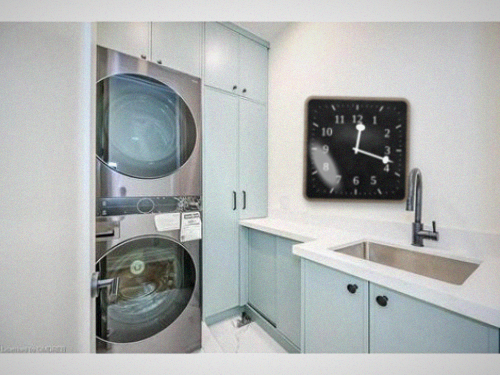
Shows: 12:18
